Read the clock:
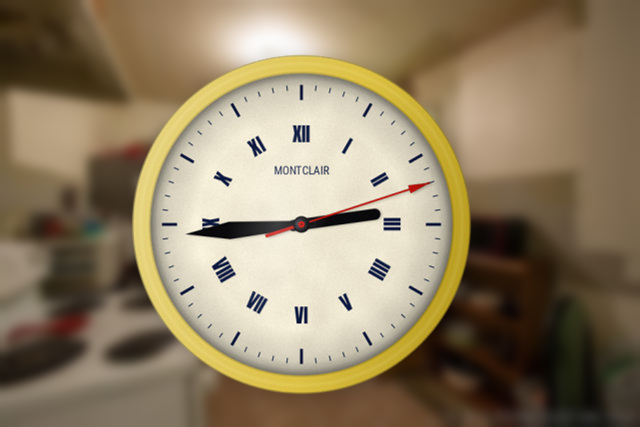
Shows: 2:44:12
